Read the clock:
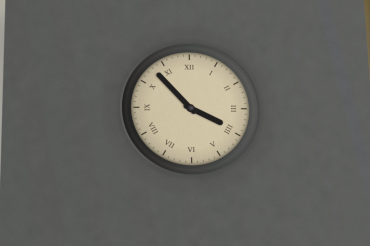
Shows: 3:53
